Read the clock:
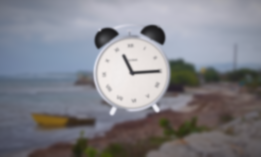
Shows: 11:15
